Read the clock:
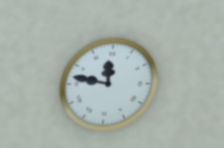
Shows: 11:47
